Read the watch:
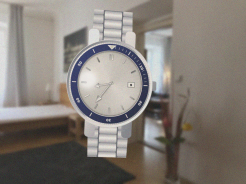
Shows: 8:36
